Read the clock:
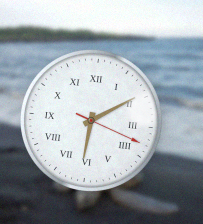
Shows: 6:09:18
